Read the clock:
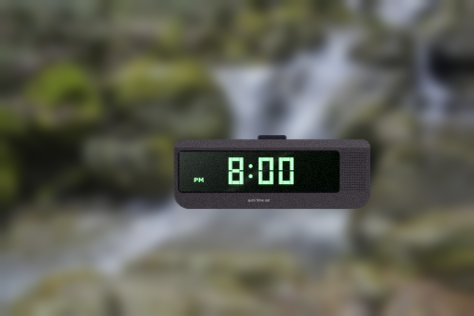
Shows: 8:00
